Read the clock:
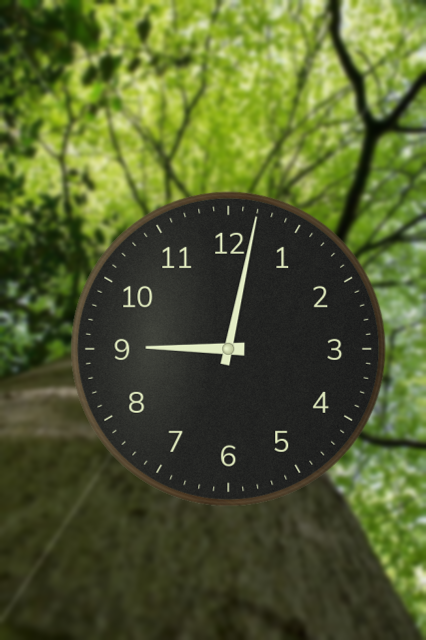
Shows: 9:02
